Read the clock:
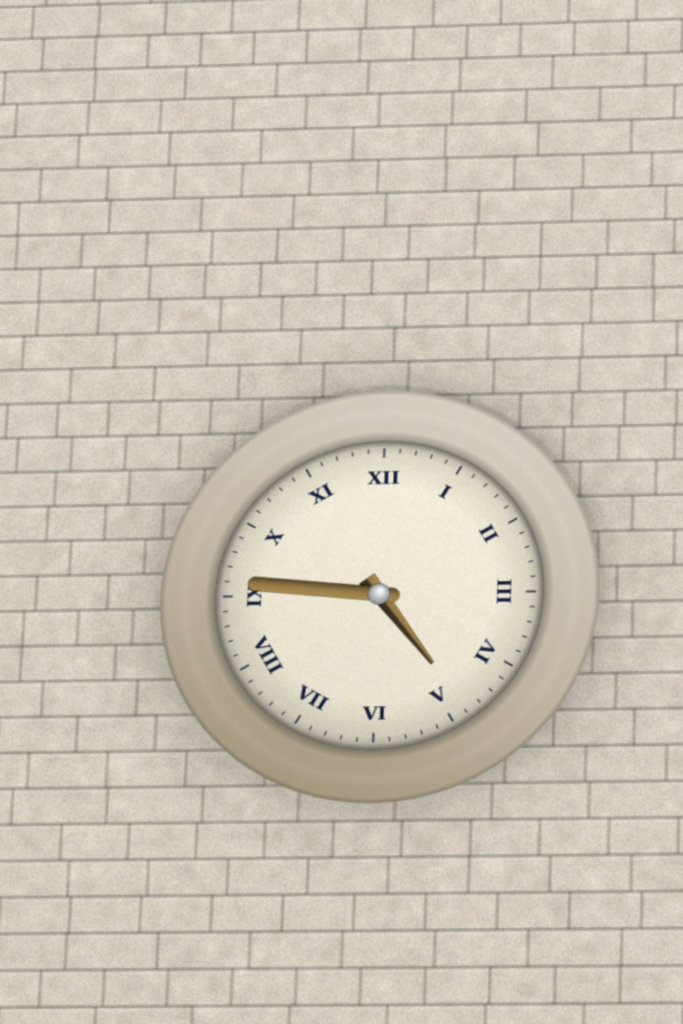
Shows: 4:46
